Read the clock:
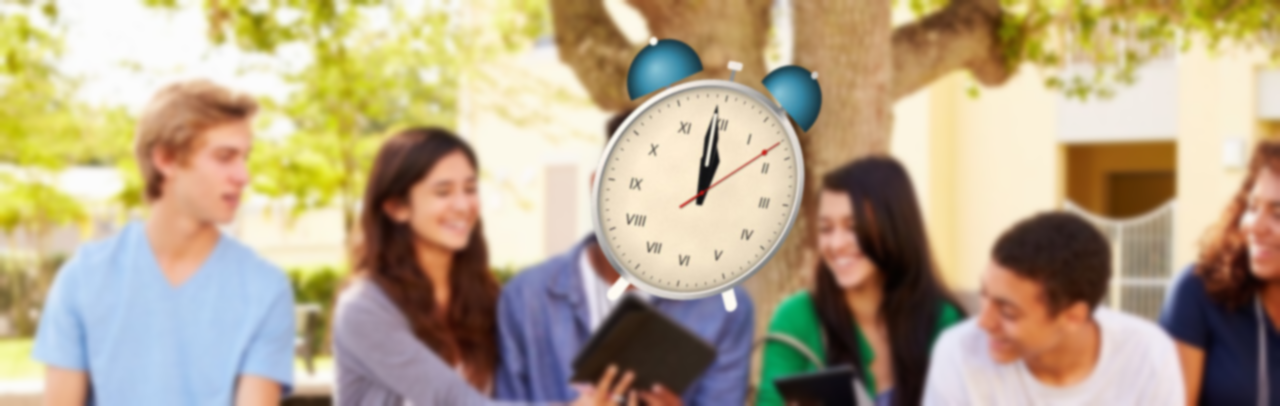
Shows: 11:59:08
